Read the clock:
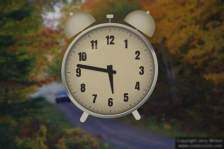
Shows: 5:47
